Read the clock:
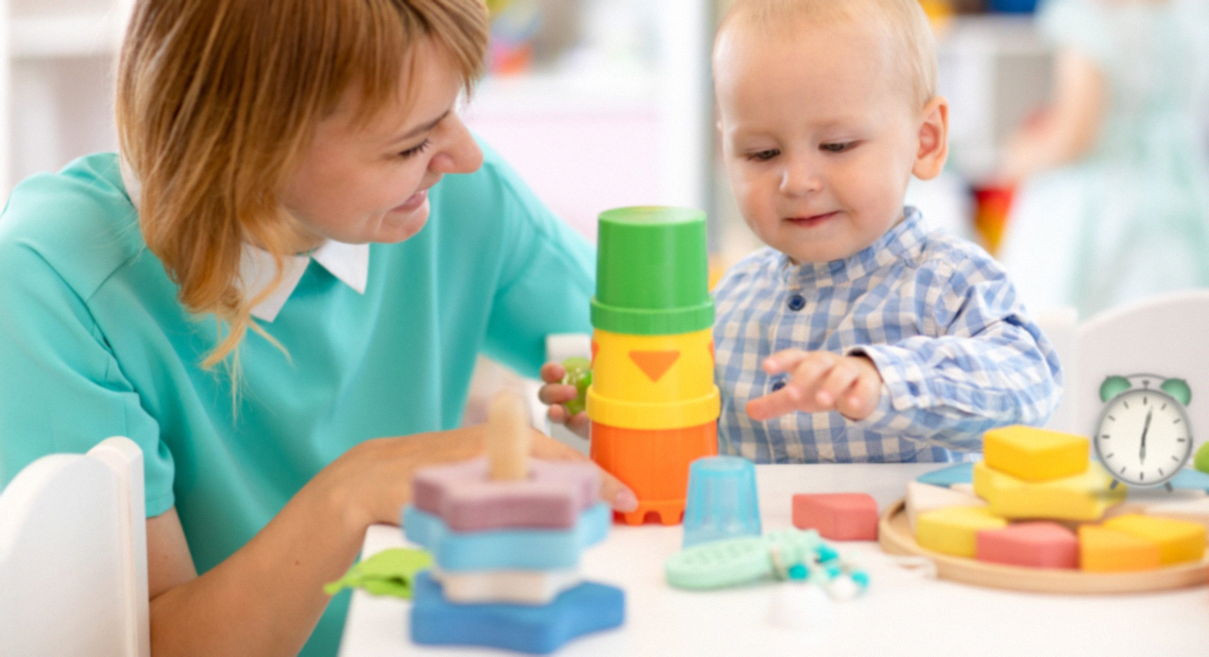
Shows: 6:02
